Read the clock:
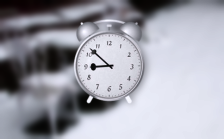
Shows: 8:52
